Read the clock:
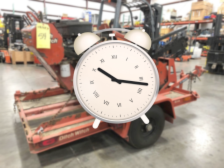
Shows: 10:17
